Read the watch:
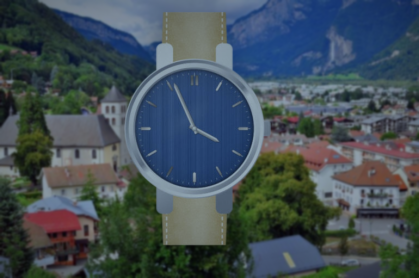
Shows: 3:56
